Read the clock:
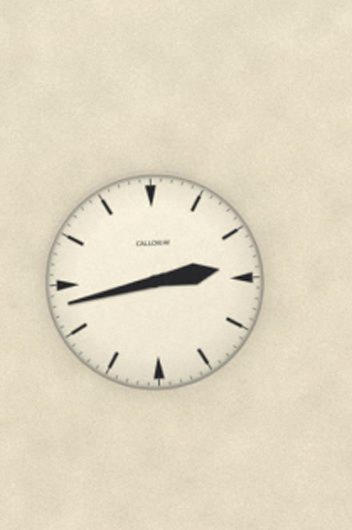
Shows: 2:43
